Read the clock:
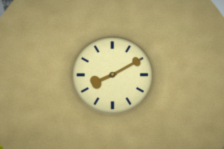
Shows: 8:10
